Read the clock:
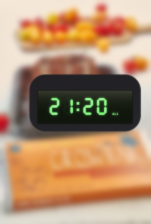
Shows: 21:20
